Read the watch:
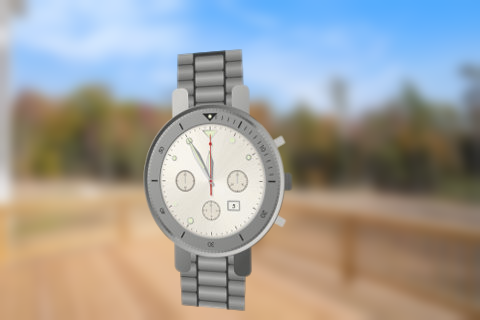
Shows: 11:55
